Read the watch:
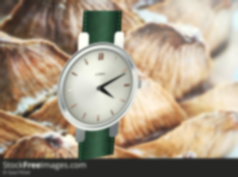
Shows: 4:11
